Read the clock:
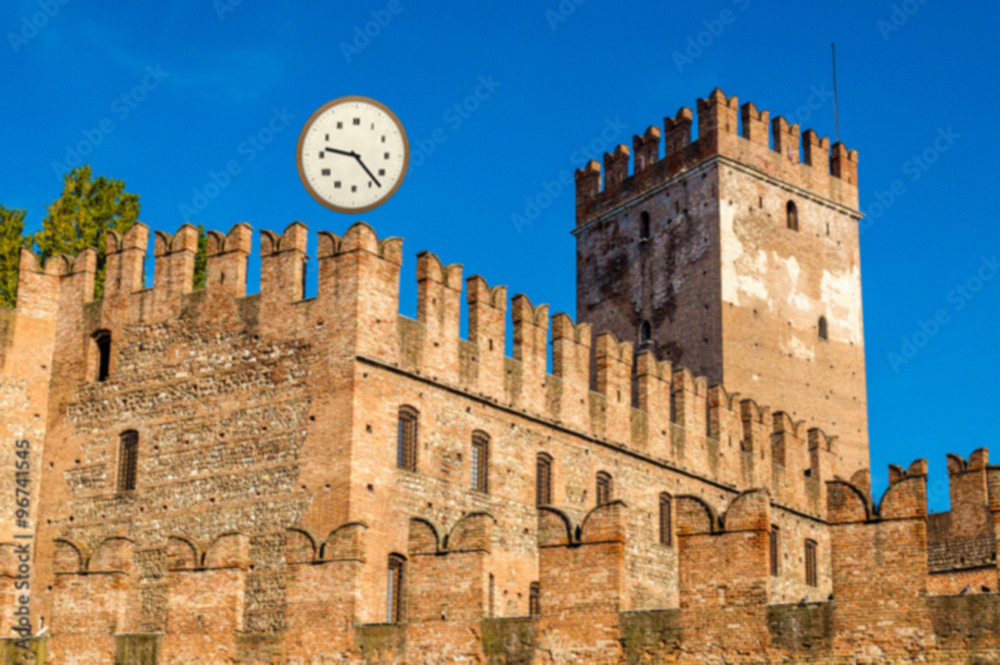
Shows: 9:23
